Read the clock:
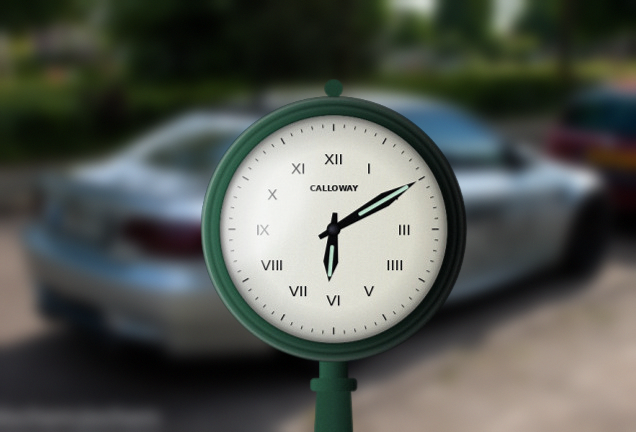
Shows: 6:10
